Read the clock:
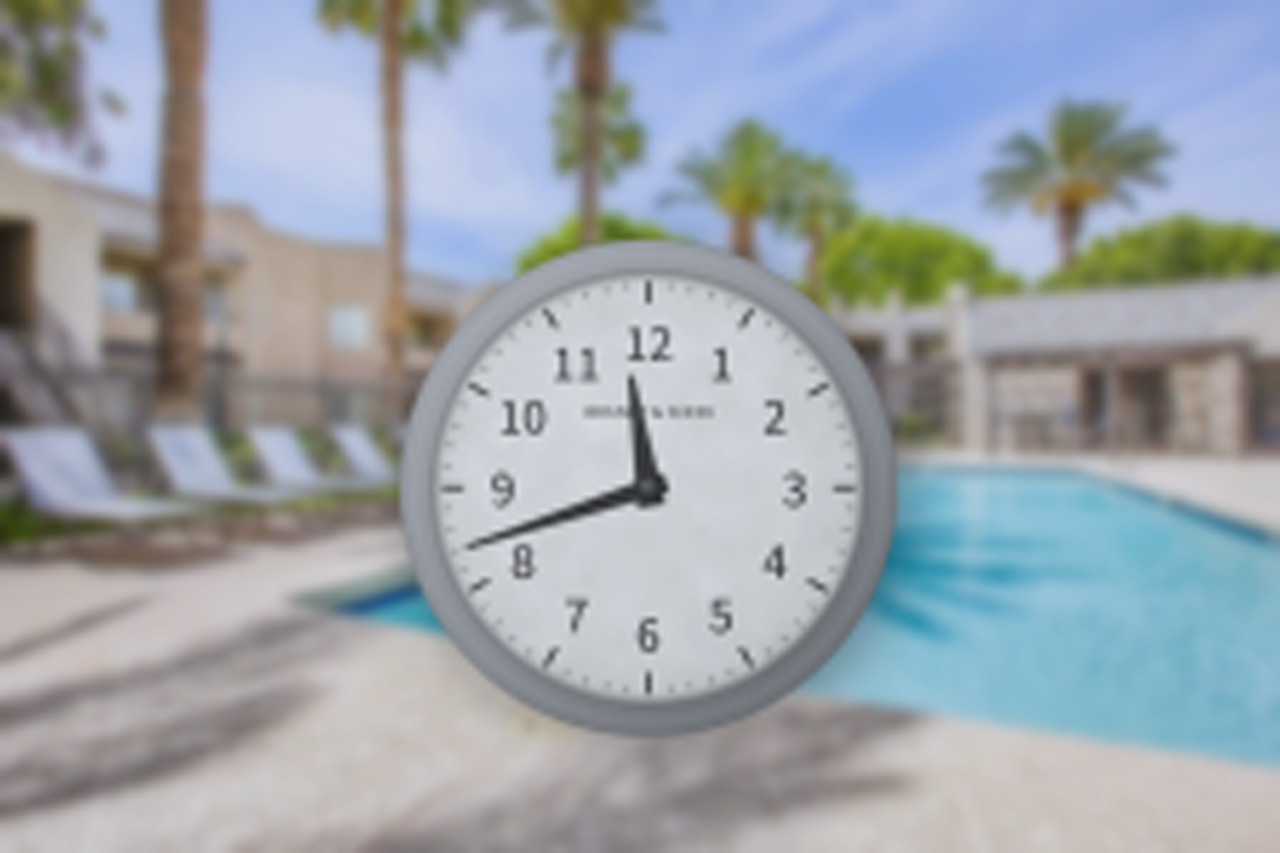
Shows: 11:42
